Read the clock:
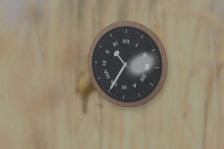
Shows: 10:35
